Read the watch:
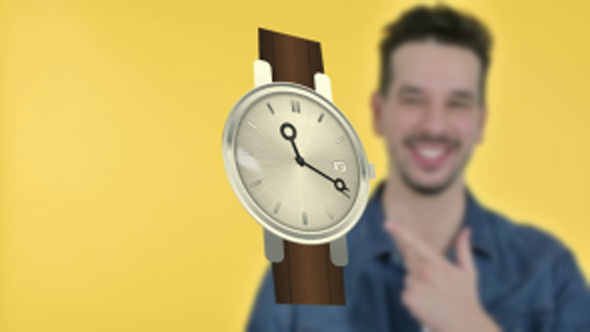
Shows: 11:19
